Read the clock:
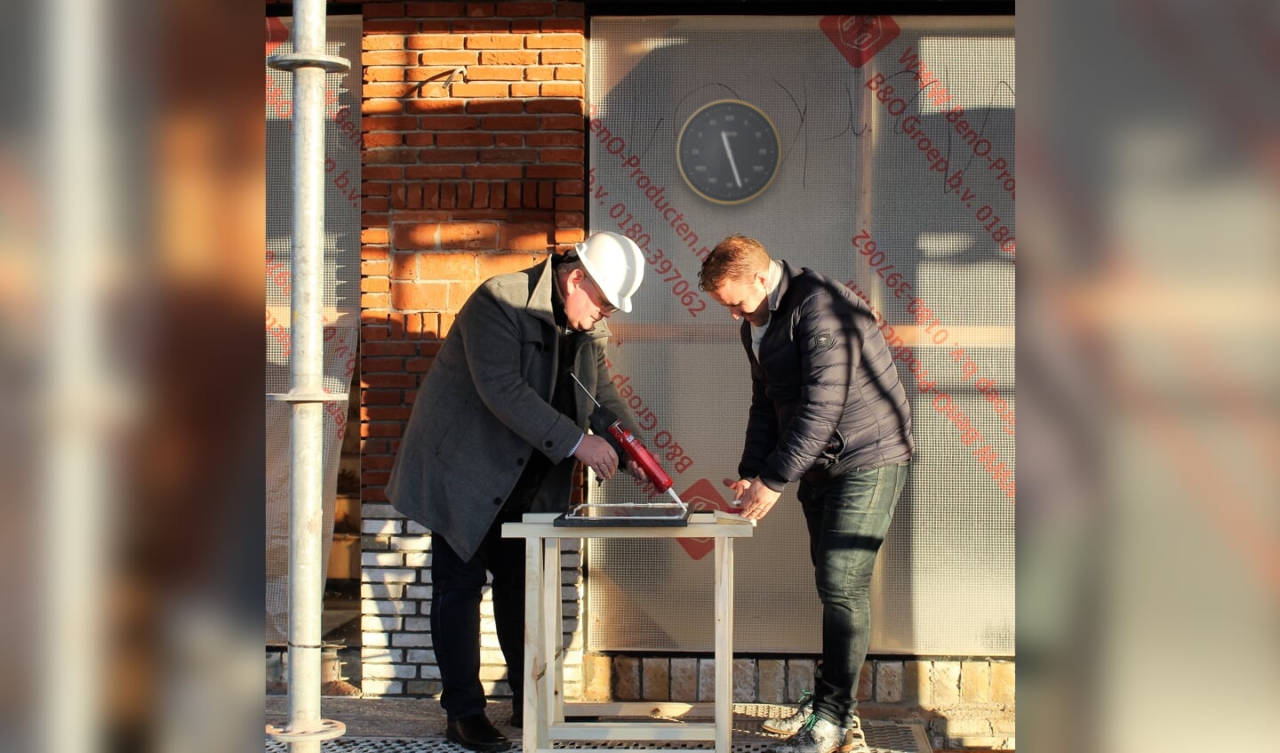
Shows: 11:27
